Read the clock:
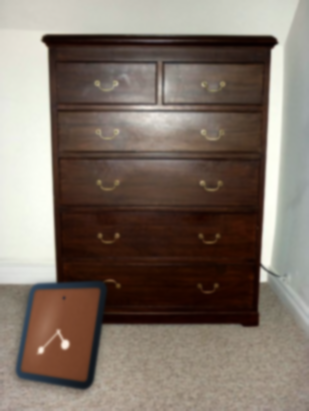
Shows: 4:37
